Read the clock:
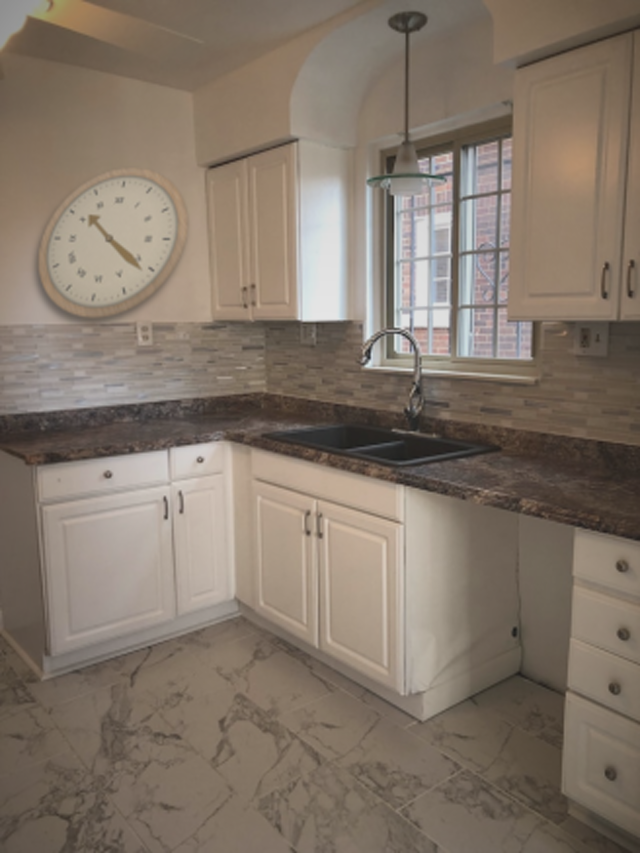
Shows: 10:21
